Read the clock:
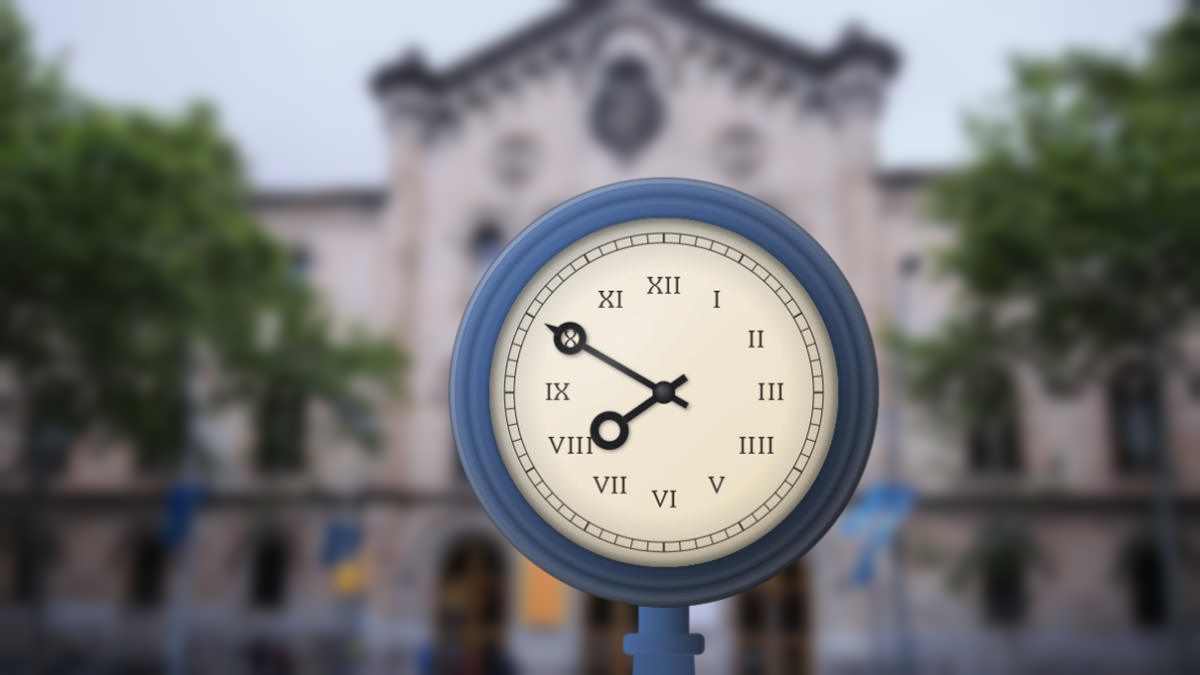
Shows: 7:50
